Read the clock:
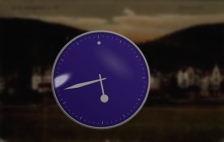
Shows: 5:43
